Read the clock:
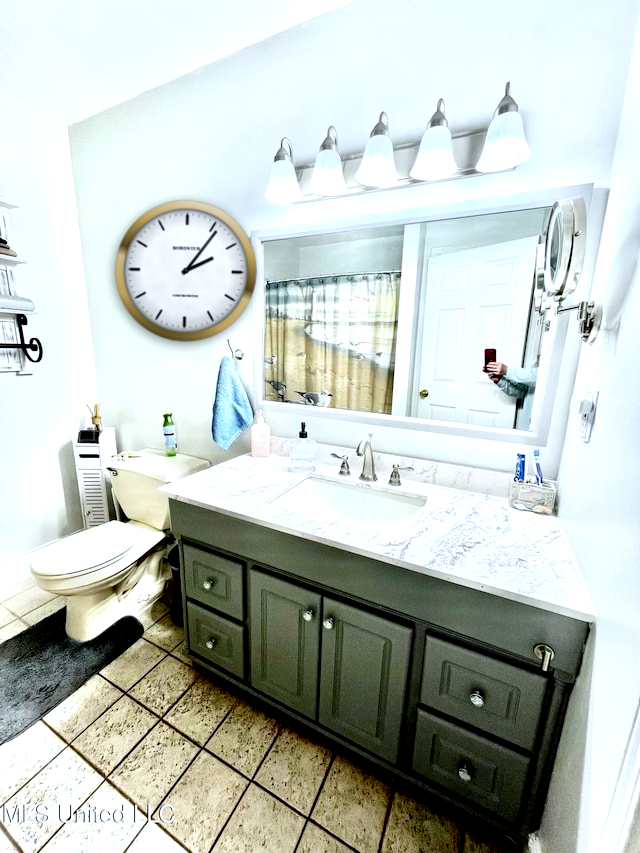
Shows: 2:06
